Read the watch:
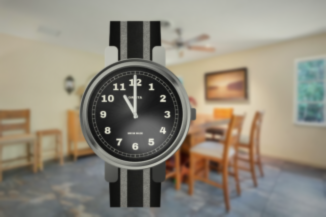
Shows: 11:00
